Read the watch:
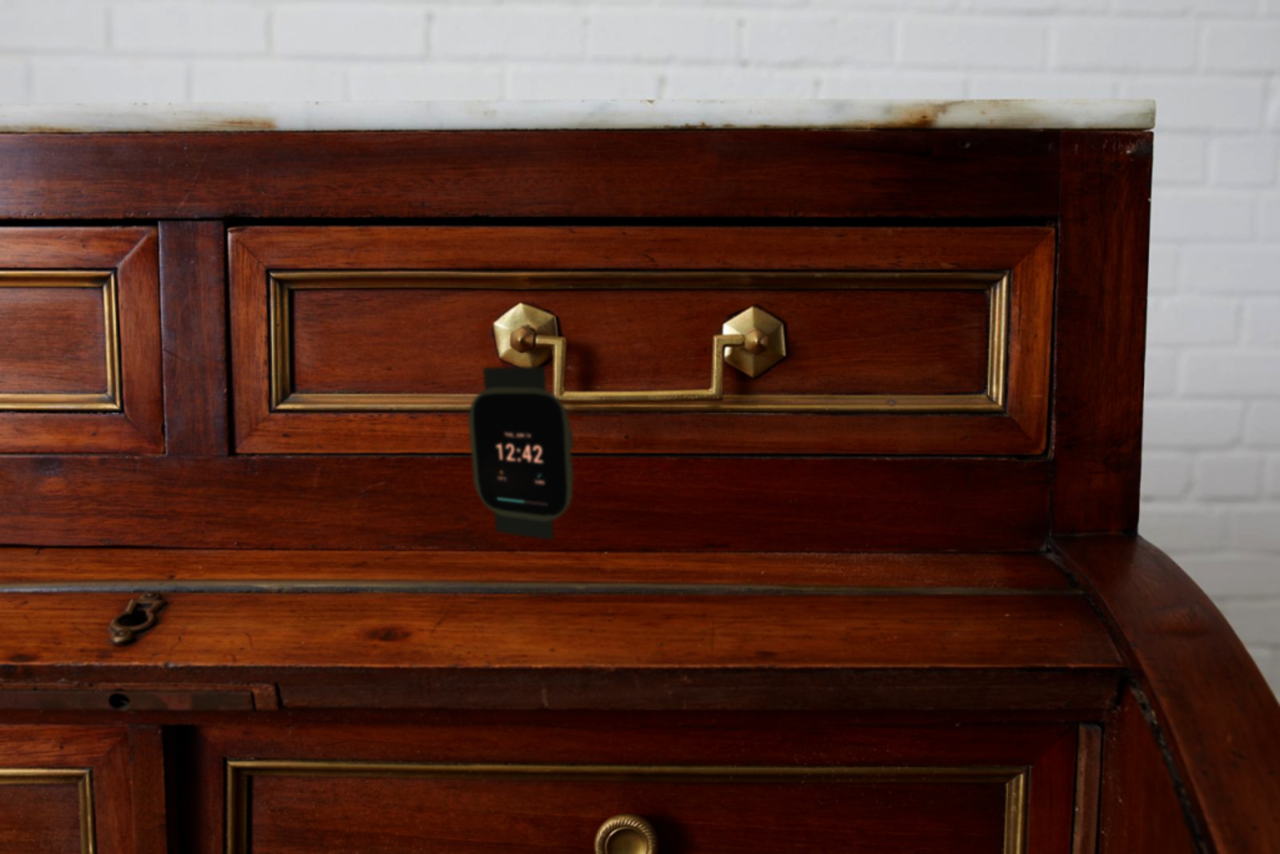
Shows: 12:42
